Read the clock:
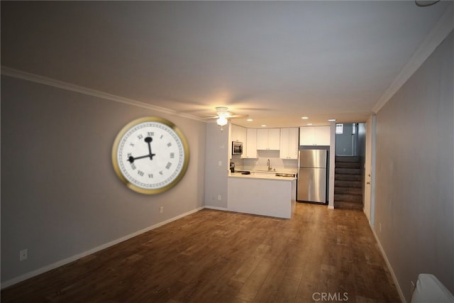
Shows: 11:43
